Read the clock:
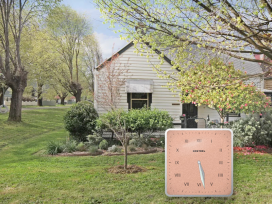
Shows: 5:28
